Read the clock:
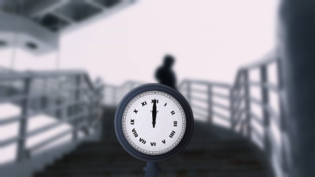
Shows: 12:00
